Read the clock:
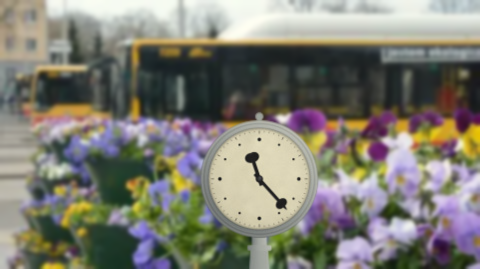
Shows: 11:23
